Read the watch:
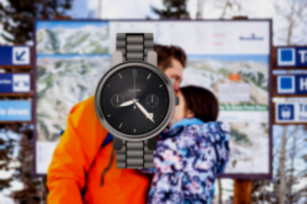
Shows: 8:23
